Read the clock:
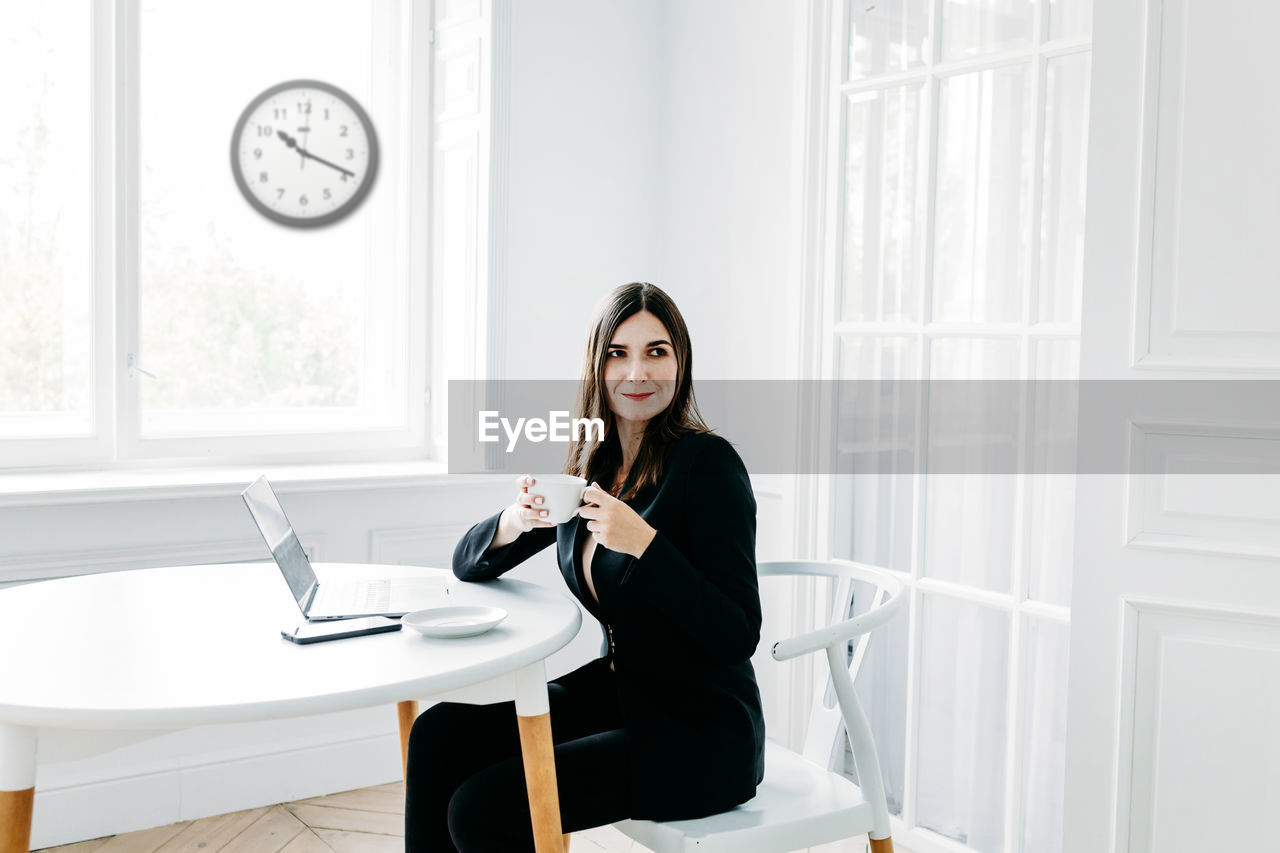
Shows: 10:19:01
